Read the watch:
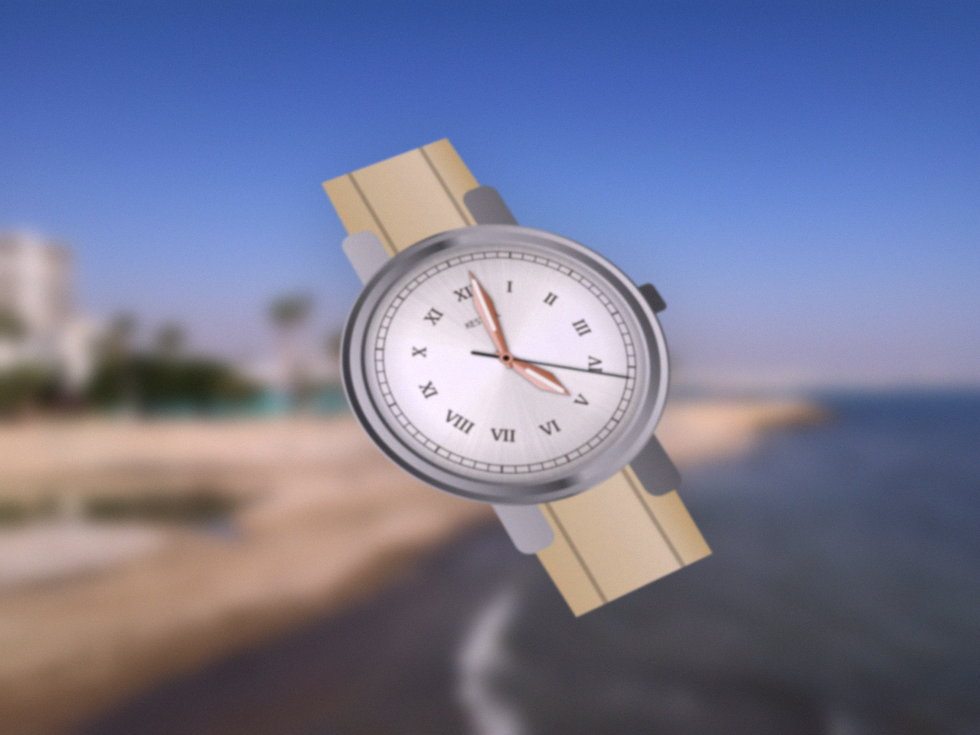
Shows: 5:01:21
